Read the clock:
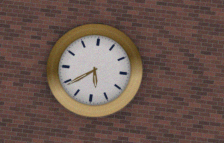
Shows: 5:39
